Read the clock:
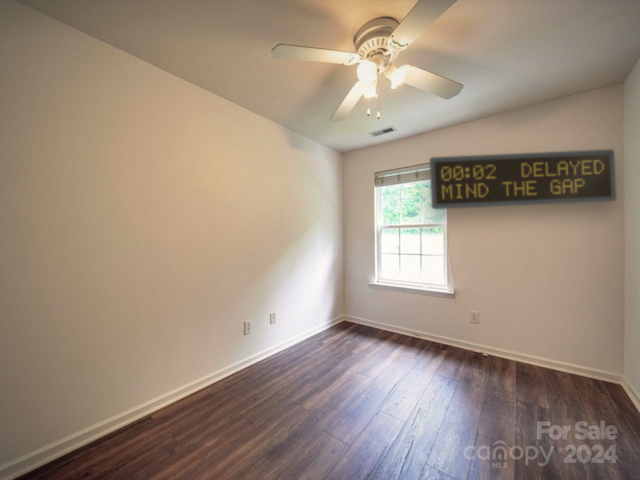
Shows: 0:02
